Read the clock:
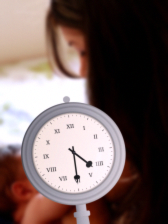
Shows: 4:30
